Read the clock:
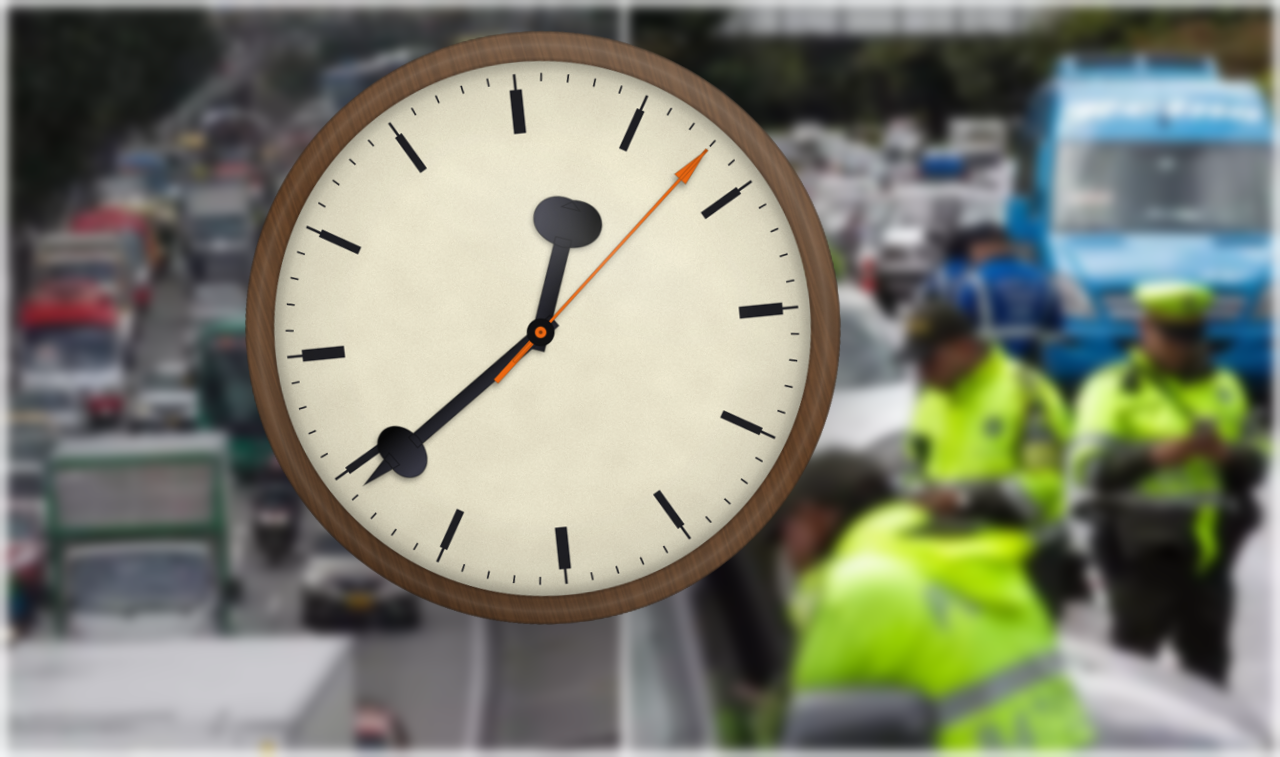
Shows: 12:39:08
